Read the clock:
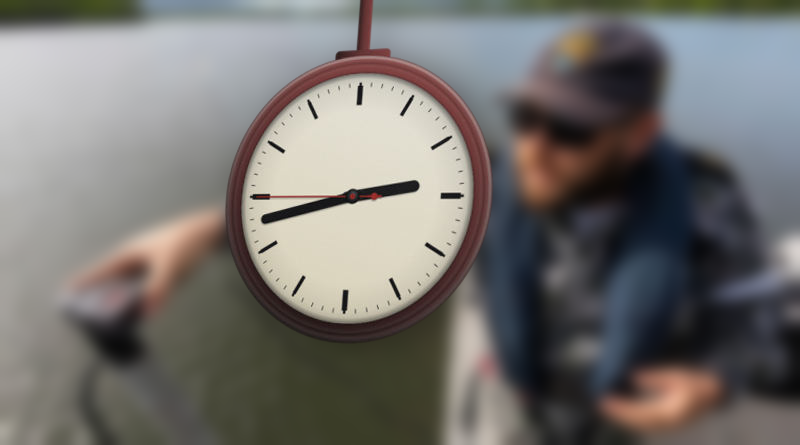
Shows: 2:42:45
